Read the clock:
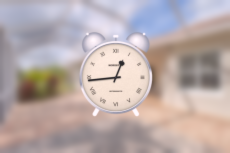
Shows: 12:44
